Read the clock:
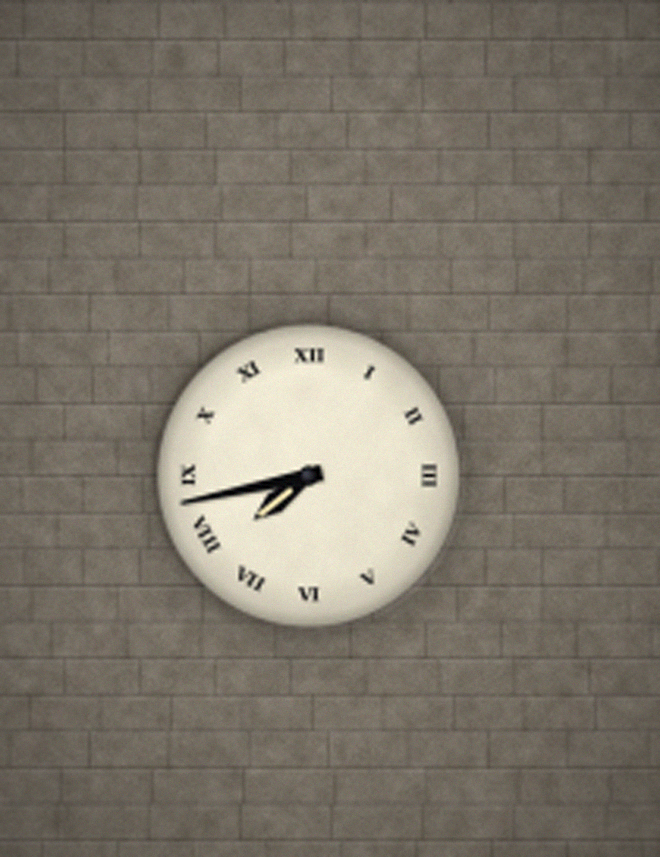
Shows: 7:43
